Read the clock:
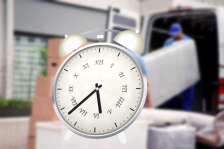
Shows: 5:38
